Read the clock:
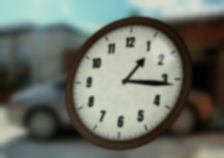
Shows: 1:16
